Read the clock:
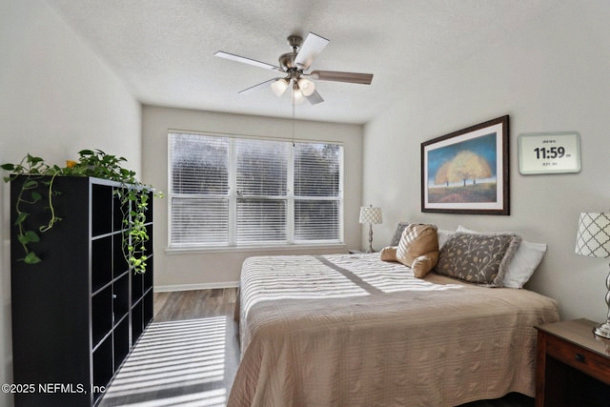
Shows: 11:59
